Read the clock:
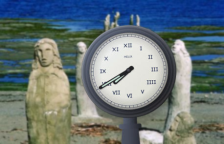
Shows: 7:40
